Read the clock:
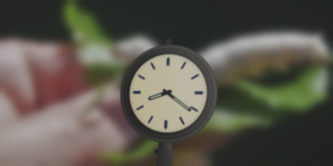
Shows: 8:21
